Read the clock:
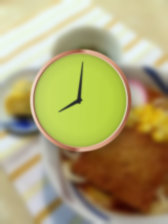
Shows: 8:01
